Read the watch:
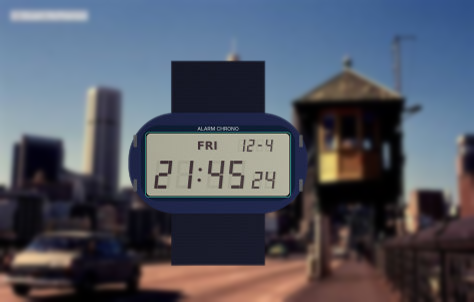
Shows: 21:45:24
